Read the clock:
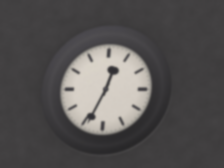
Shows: 12:34
